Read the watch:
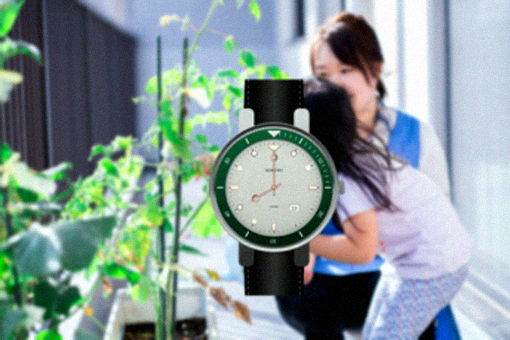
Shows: 8:00
